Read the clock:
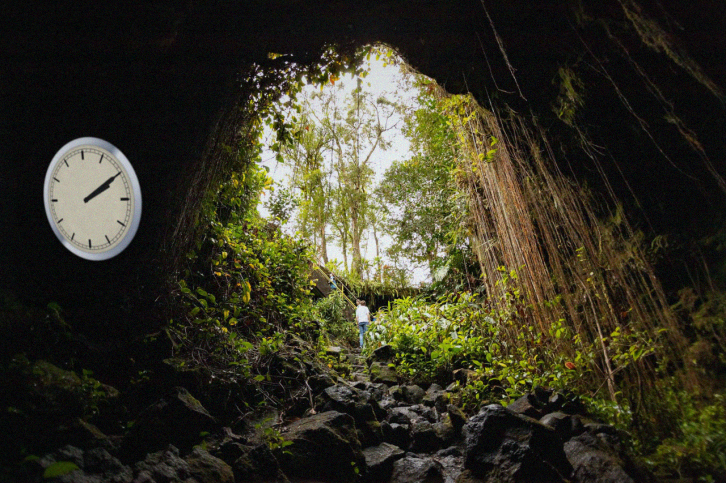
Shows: 2:10
